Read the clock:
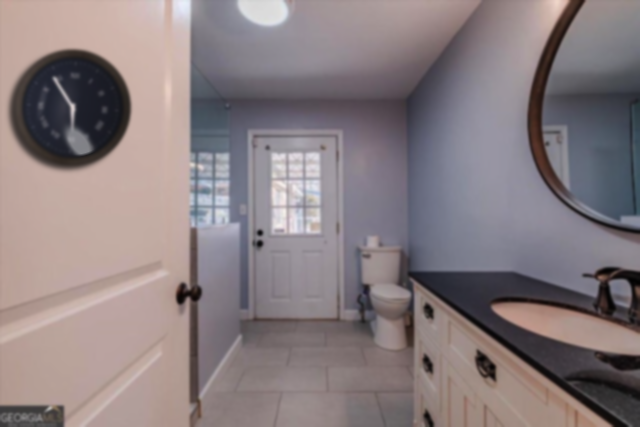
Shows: 5:54
